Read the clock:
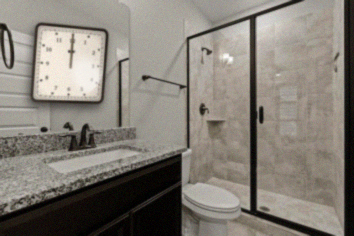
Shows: 12:00
